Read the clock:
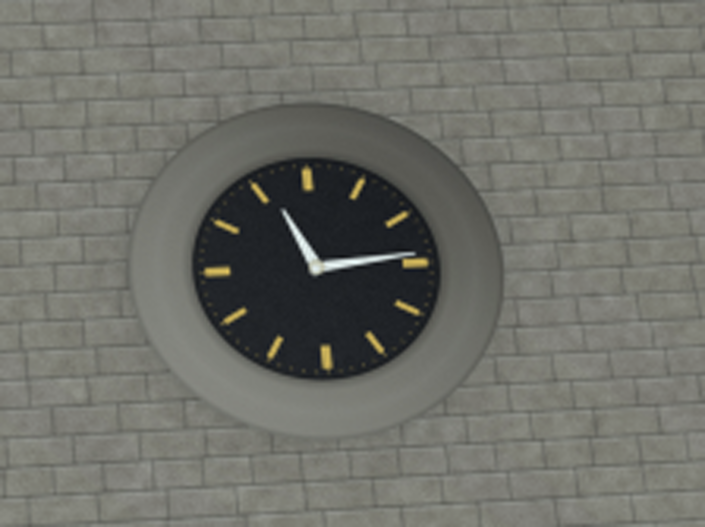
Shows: 11:14
